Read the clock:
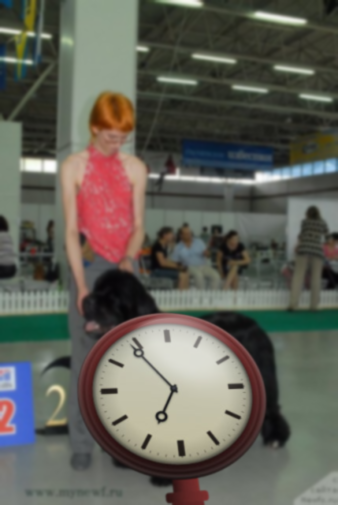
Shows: 6:54
